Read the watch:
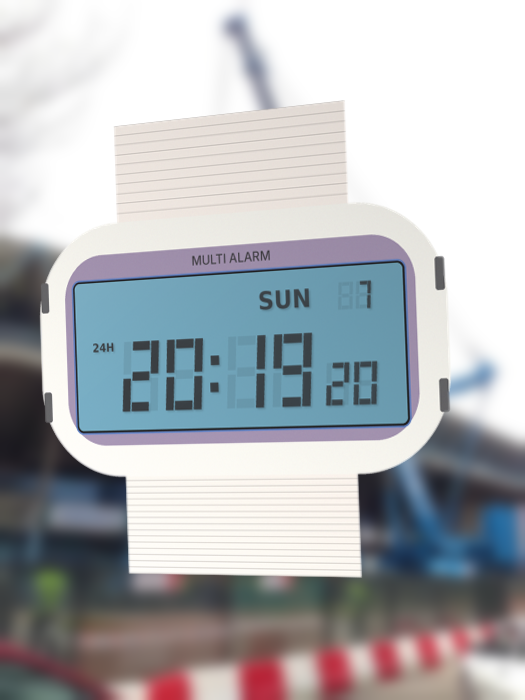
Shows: 20:19:20
